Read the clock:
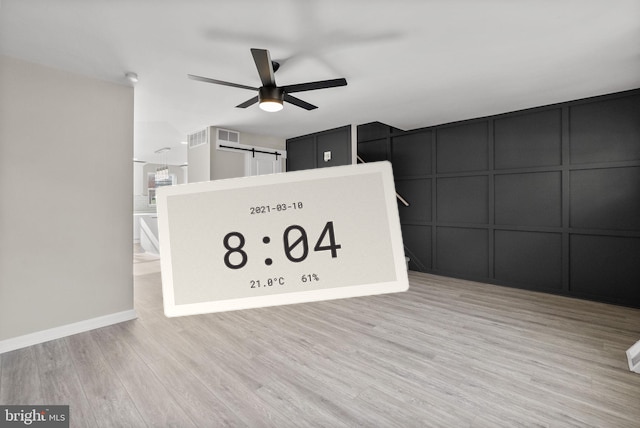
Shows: 8:04
